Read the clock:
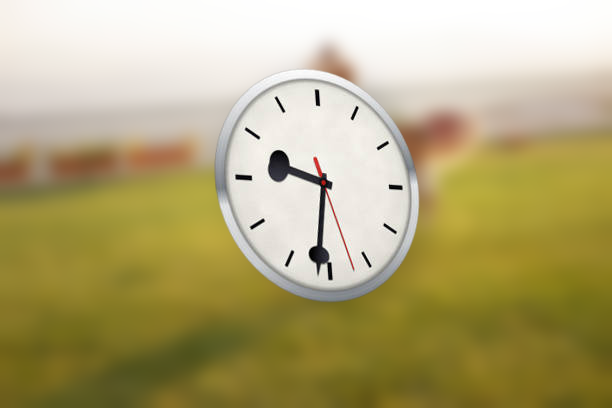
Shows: 9:31:27
